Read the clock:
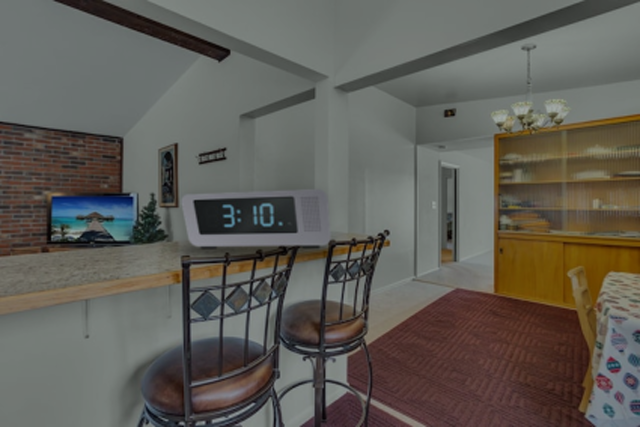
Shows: 3:10
